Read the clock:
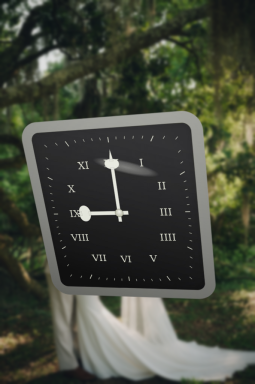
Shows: 9:00
